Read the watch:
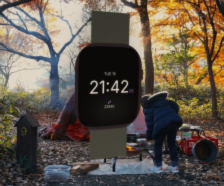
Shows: 21:42
